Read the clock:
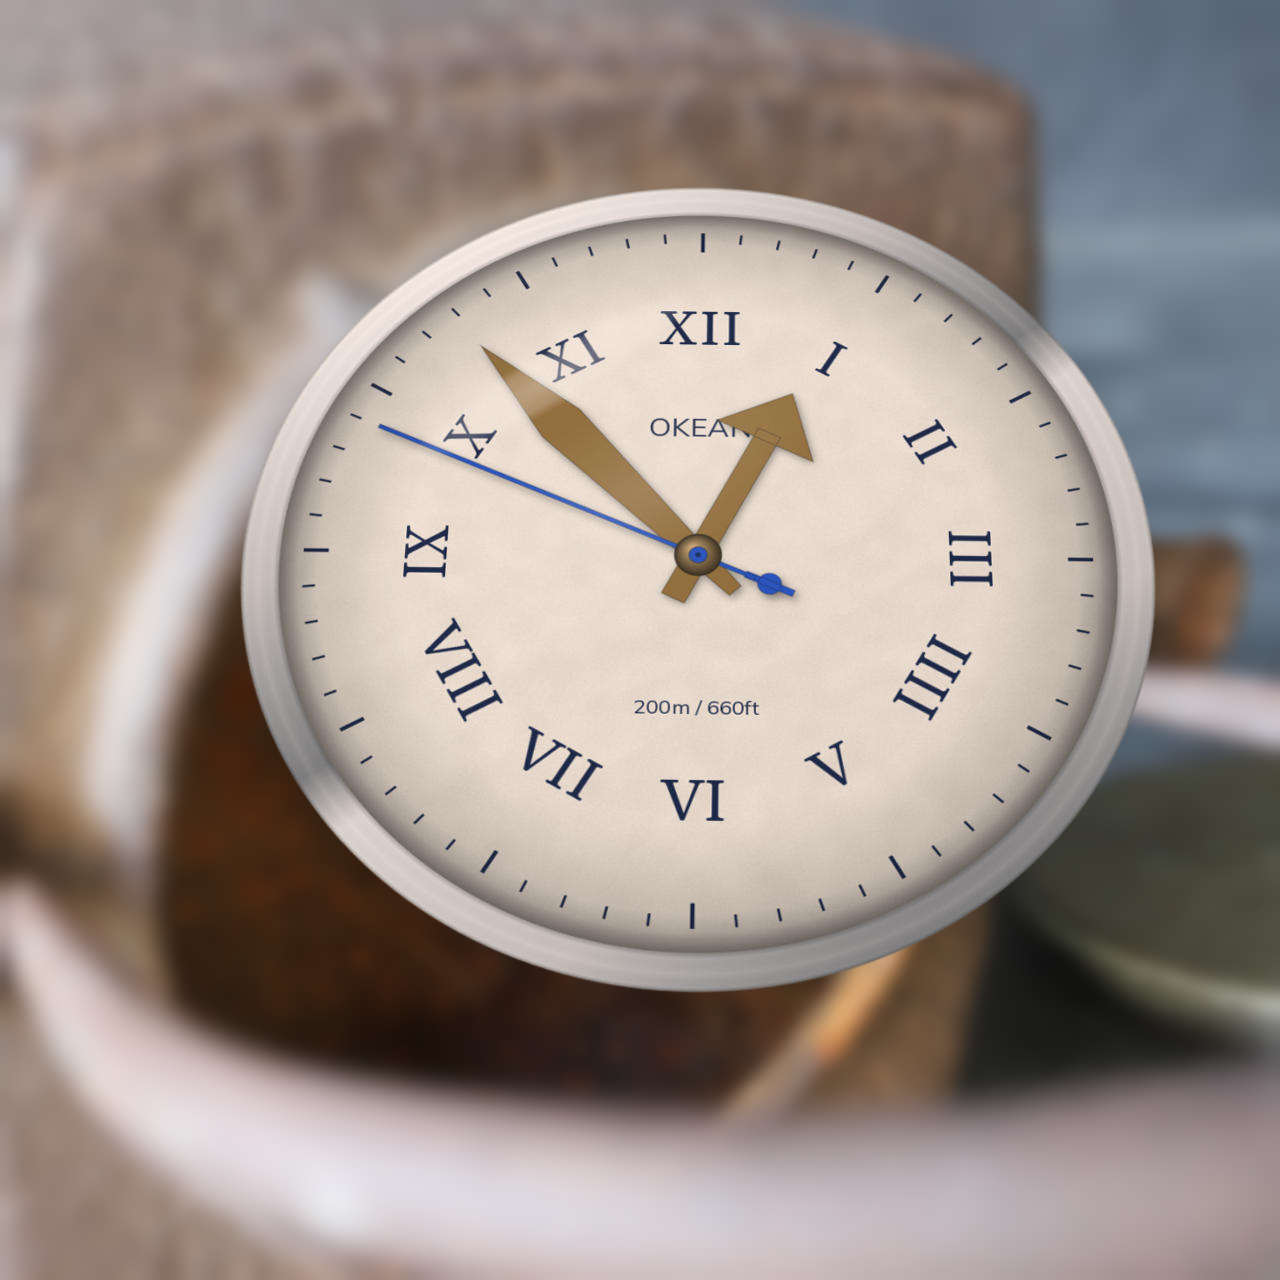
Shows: 12:52:49
